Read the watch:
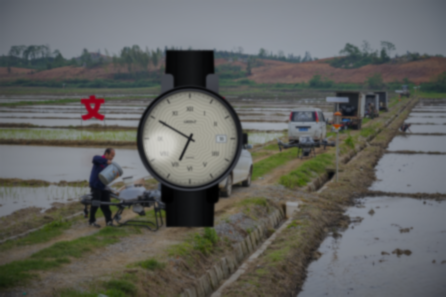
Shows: 6:50
